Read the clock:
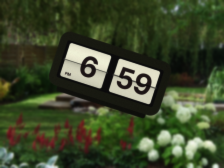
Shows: 6:59
